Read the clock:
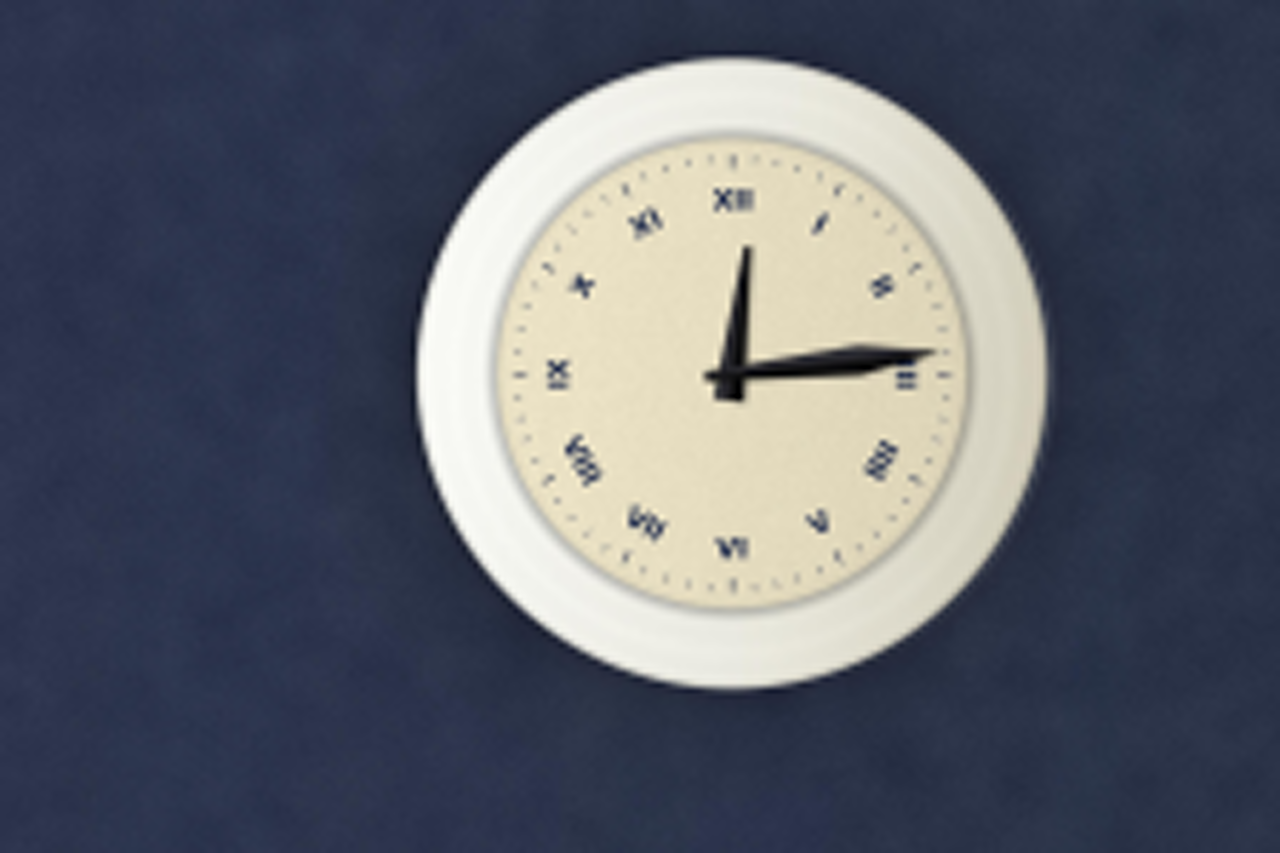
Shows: 12:14
